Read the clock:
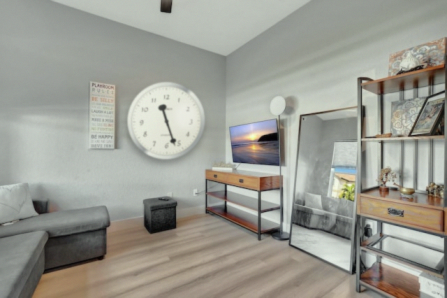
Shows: 11:27
